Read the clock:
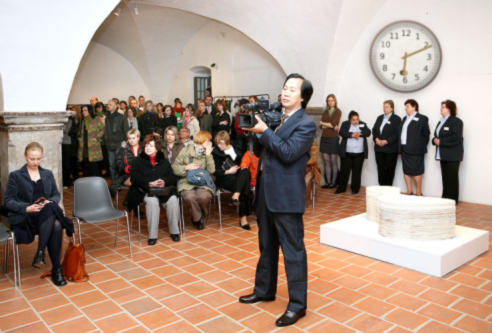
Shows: 6:11
